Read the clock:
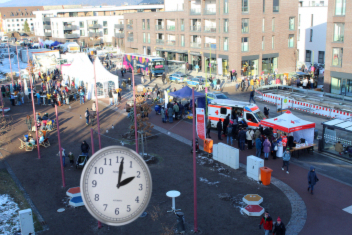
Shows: 2:01
